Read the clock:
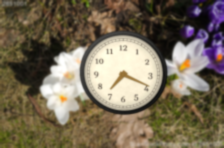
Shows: 7:19
